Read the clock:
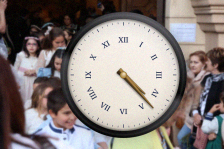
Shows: 4:23
